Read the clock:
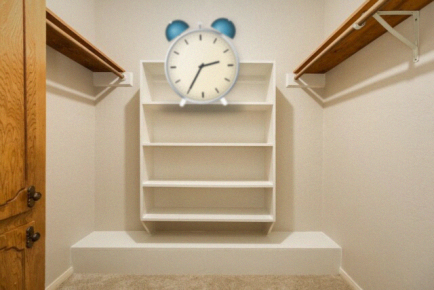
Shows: 2:35
